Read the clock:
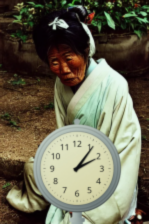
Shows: 2:06
